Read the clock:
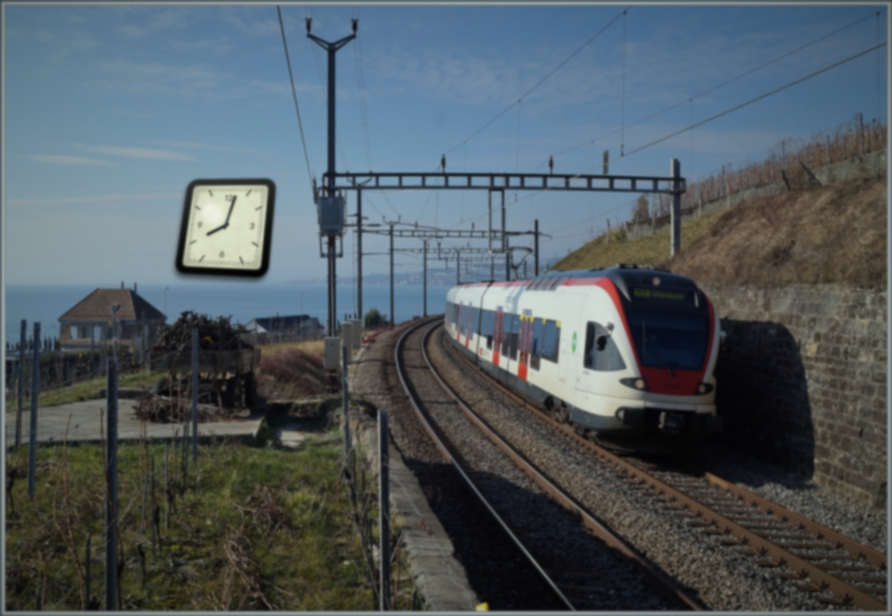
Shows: 8:02
